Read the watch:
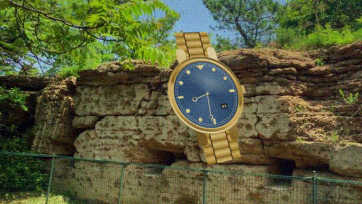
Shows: 8:31
